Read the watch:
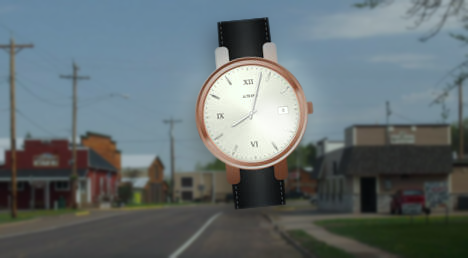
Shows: 8:03
